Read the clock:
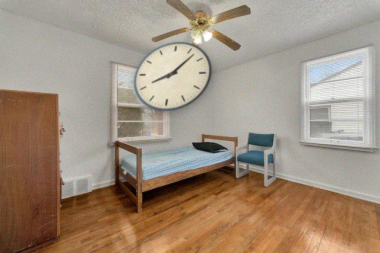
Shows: 8:07
